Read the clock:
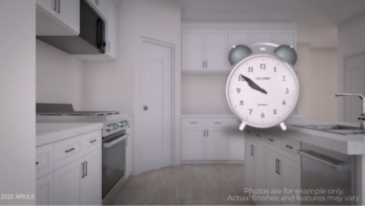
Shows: 9:51
